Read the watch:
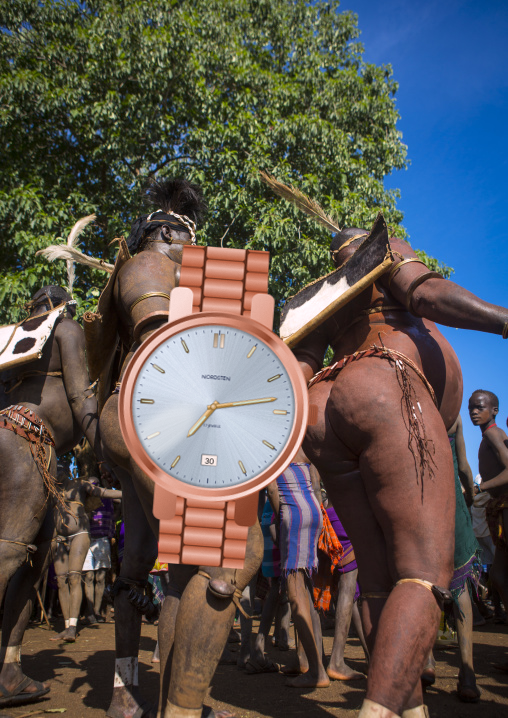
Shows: 7:13
